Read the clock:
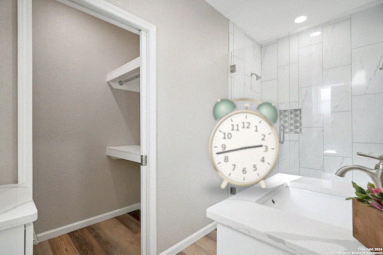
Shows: 2:43
